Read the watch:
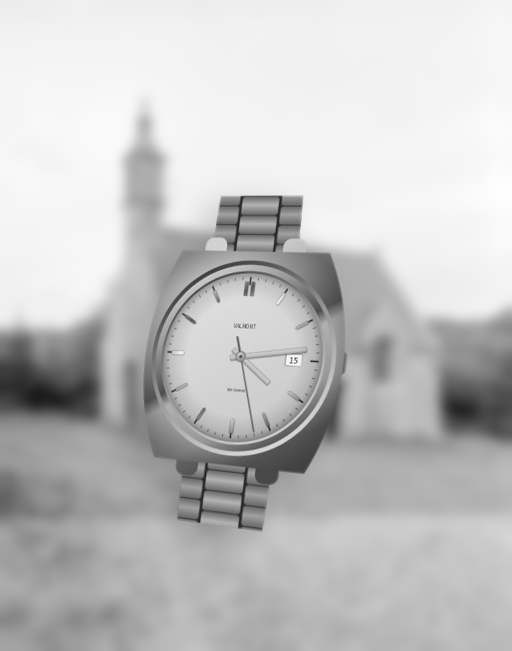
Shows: 4:13:27
